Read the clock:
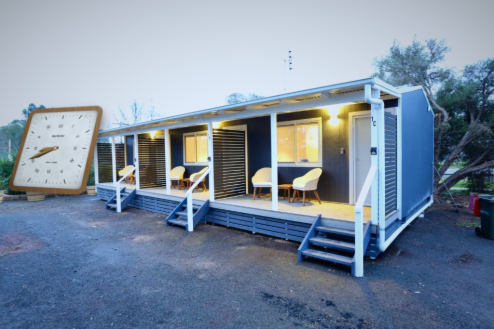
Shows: 8:41
